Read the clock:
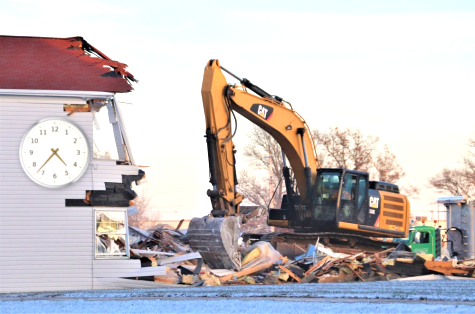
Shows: 4:37
